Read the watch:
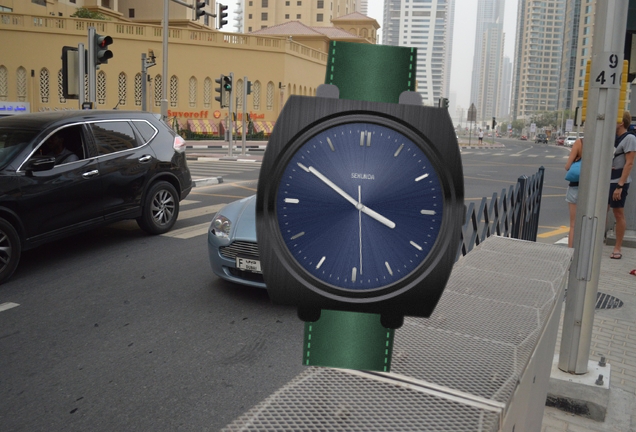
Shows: 3:50:29
